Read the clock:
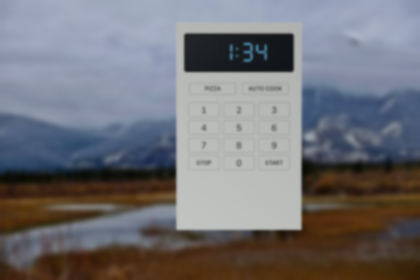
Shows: 1:34
